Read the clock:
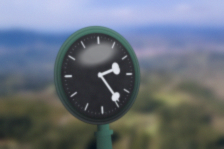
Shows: 2:24
